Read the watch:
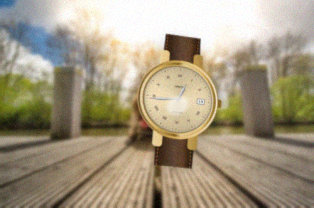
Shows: 12:44
